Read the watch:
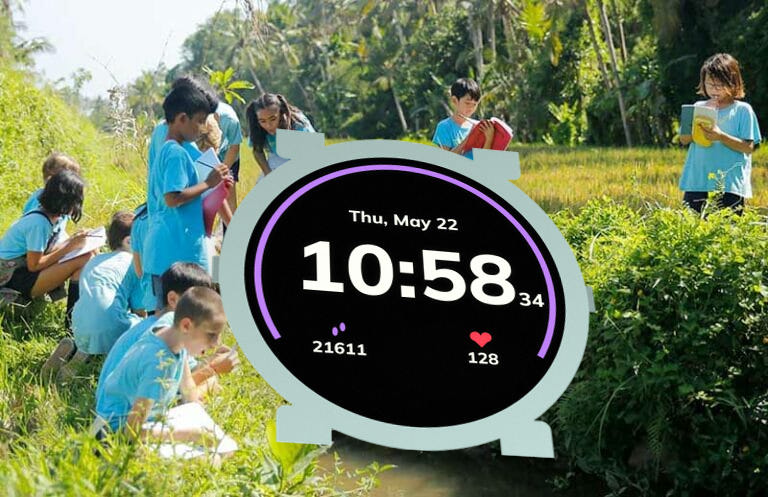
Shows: 10:58:34
